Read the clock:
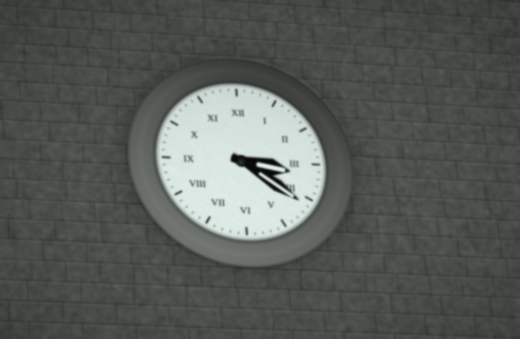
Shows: 3:21
